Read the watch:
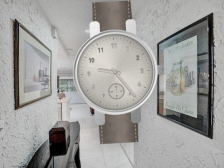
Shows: 9:24
